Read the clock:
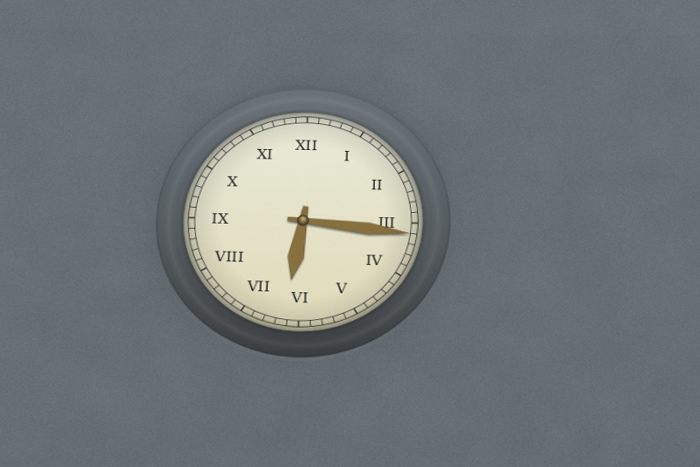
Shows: 6:16
